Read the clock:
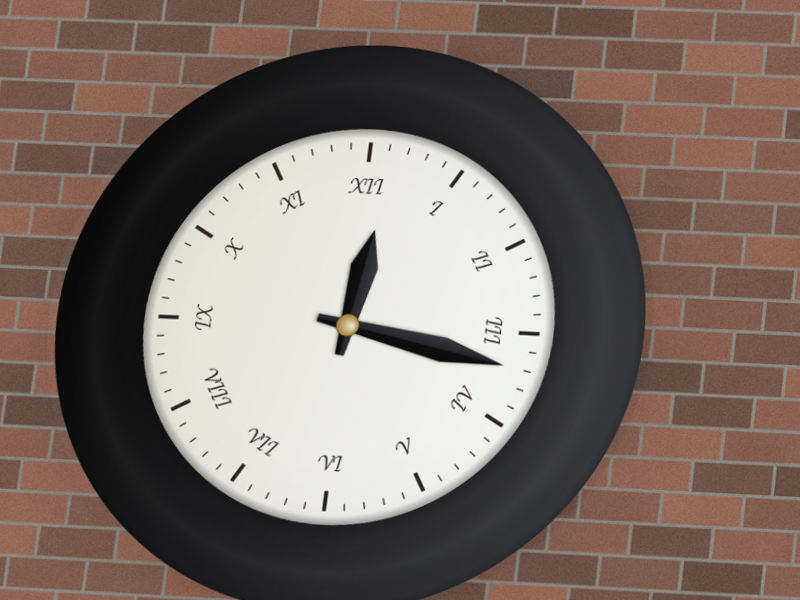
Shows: 12:17
